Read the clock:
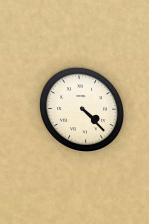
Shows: 4:23
